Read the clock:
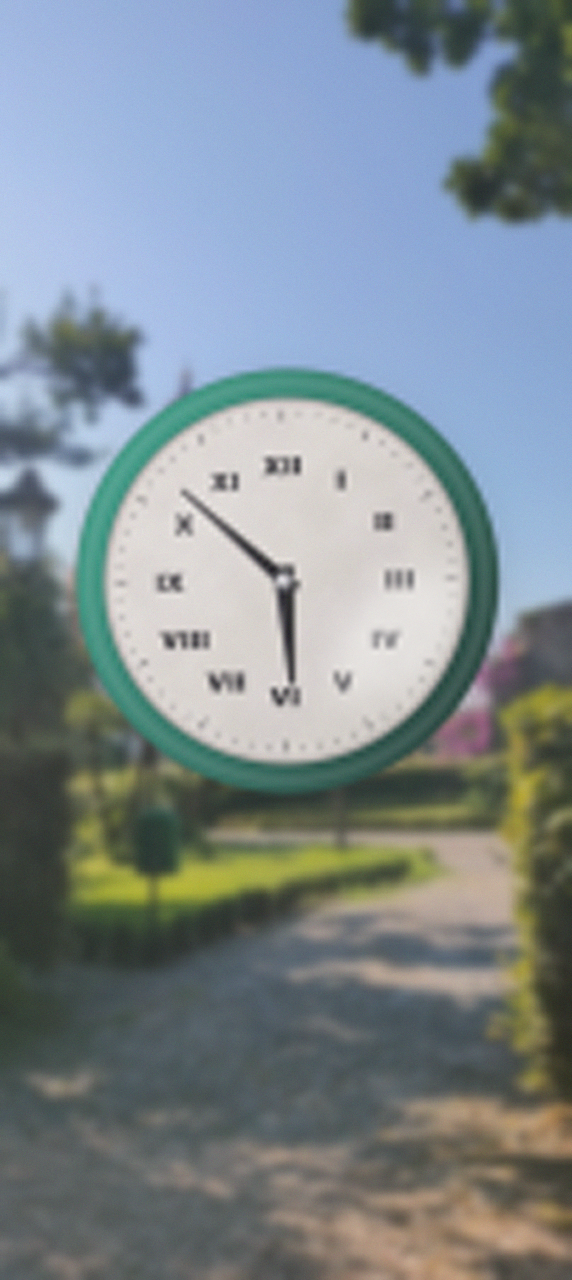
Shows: 5:52
